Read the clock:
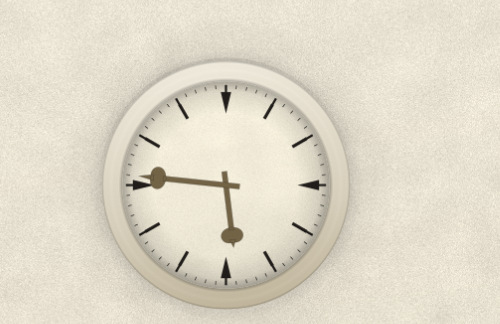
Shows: 5:46
